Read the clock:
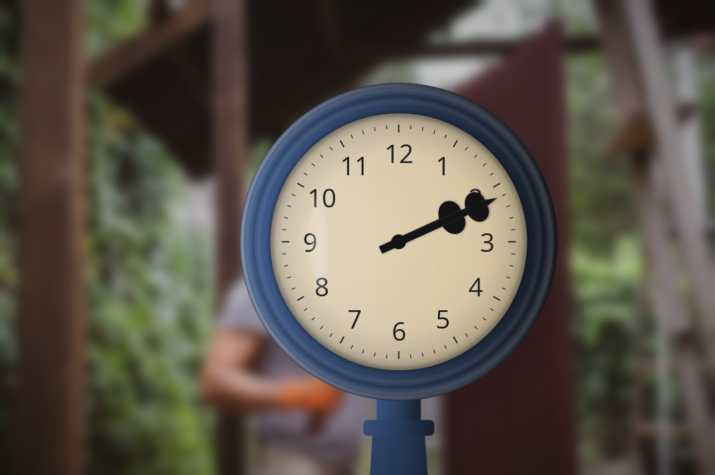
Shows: 2:11
